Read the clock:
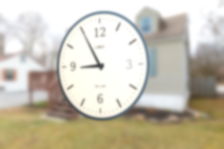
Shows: 8:55
